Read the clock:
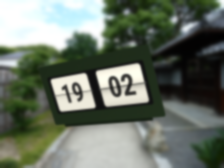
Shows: 19:02
